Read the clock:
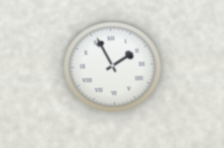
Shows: 1:56
